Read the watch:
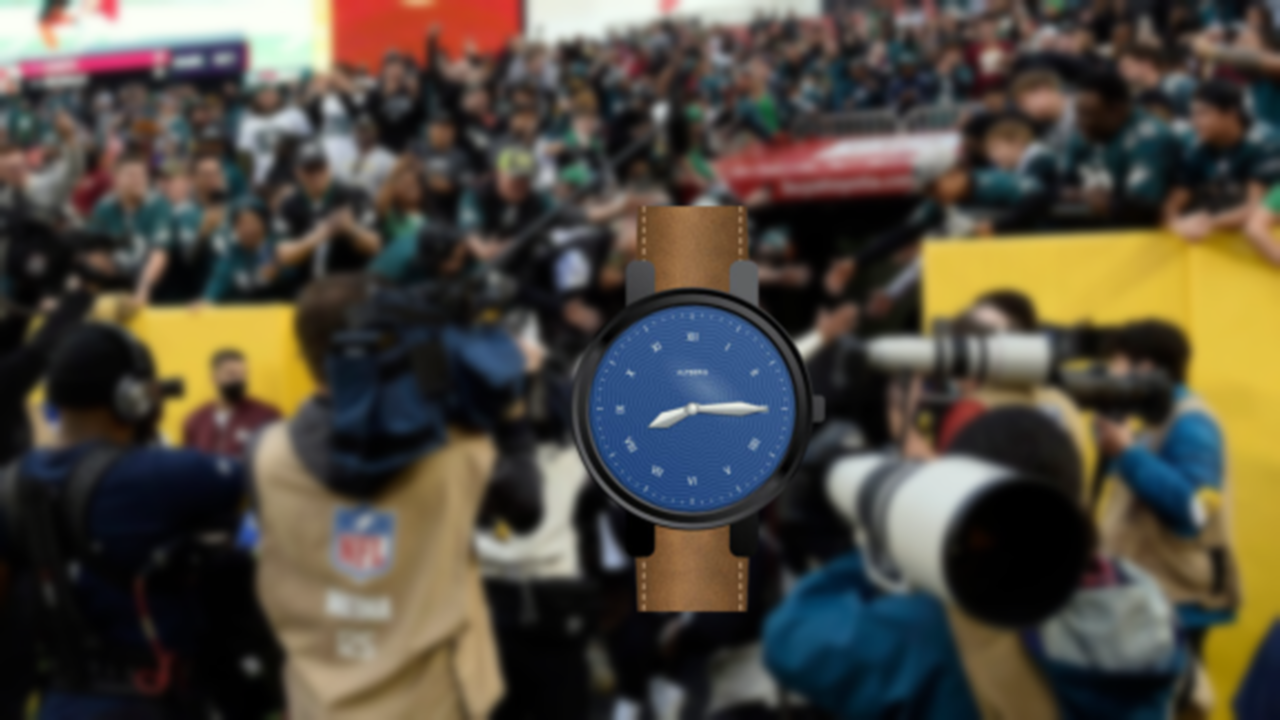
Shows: 8:15
